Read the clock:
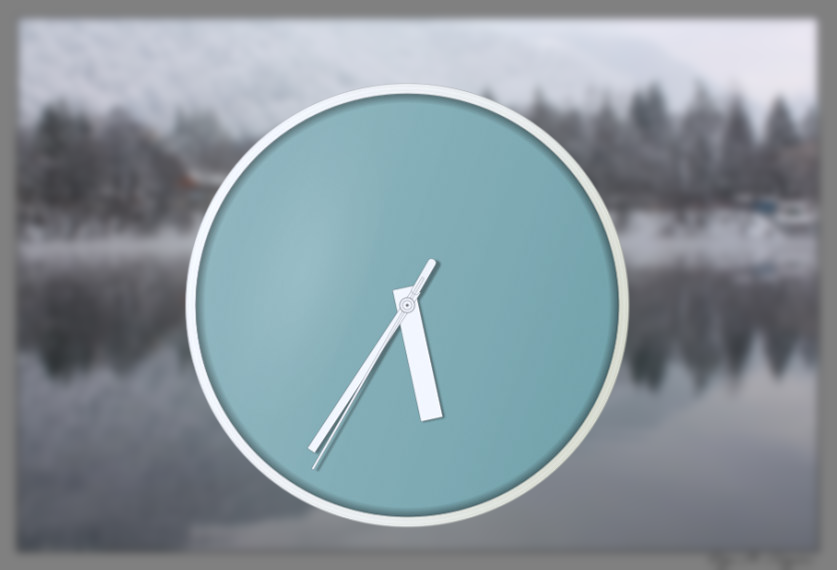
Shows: 5:35:35
